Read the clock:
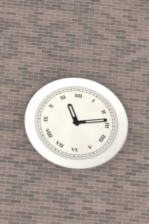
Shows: 11:13
